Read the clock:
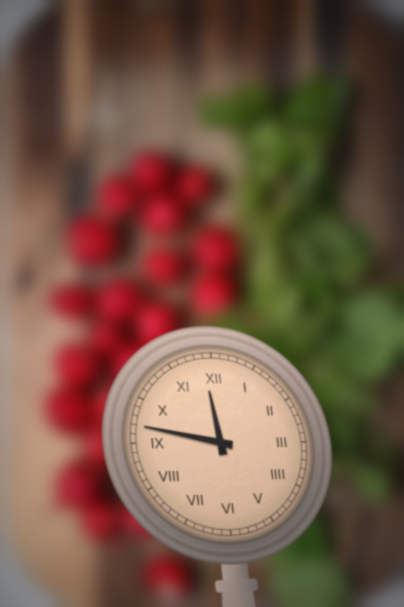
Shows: 11:47
